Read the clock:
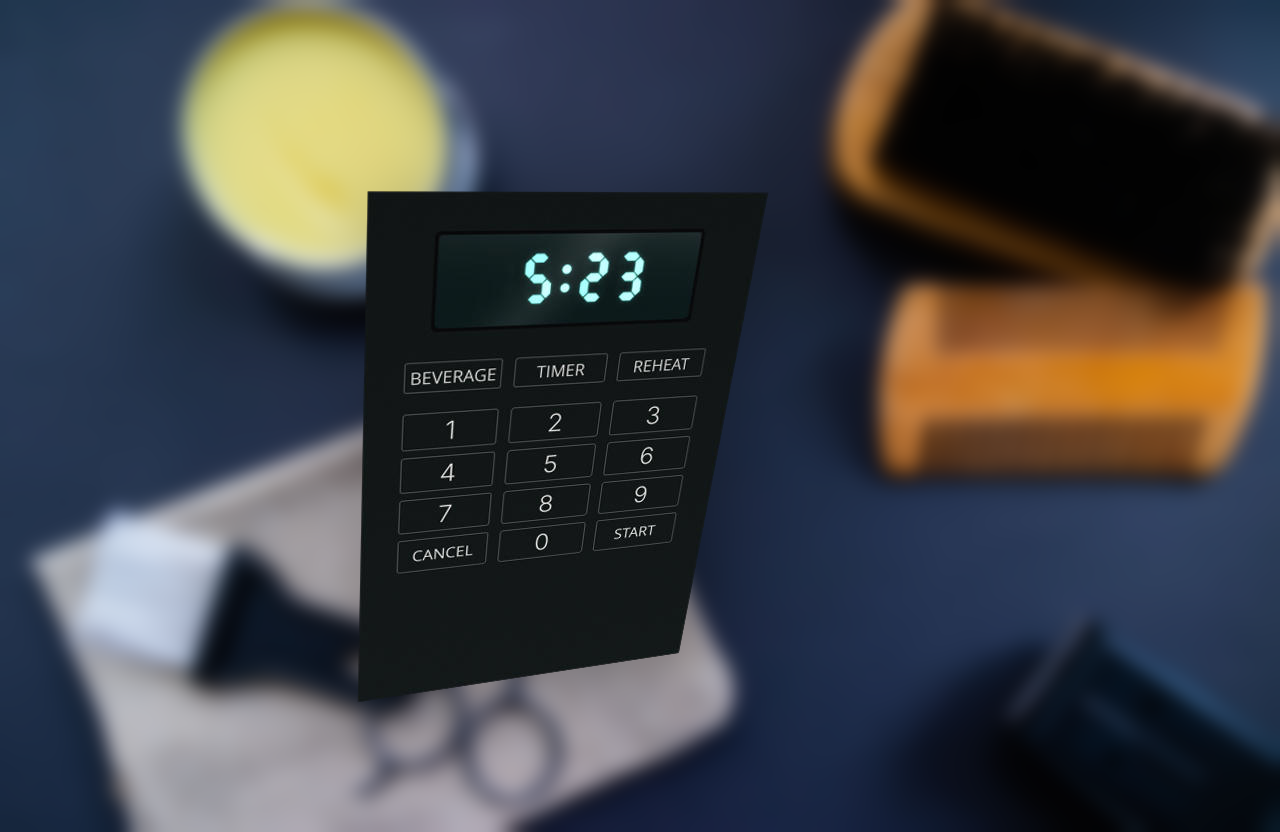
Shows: 5:23
